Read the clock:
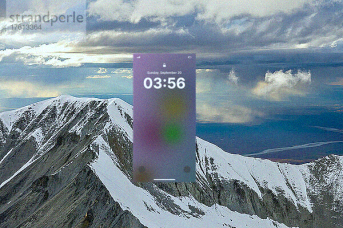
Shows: 3:56
